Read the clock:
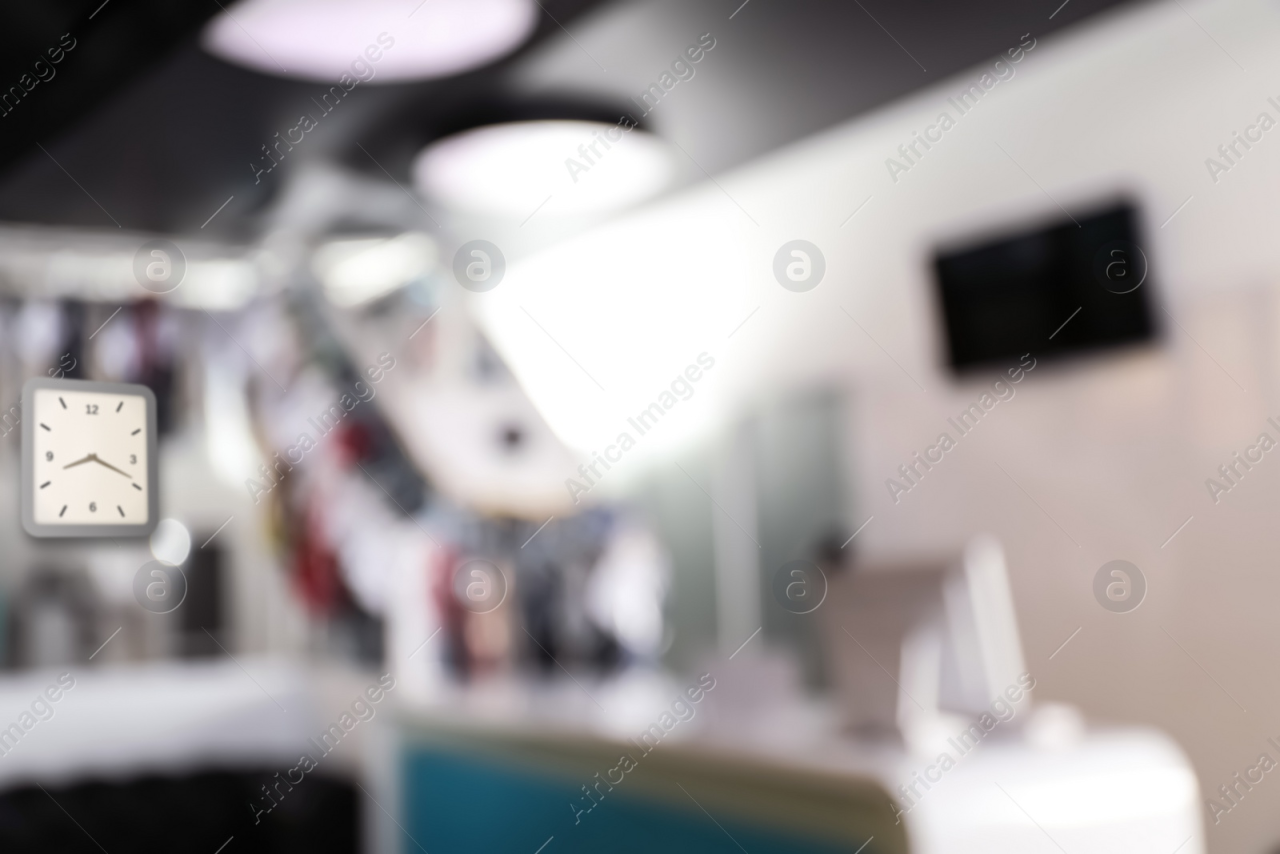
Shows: 8:19
